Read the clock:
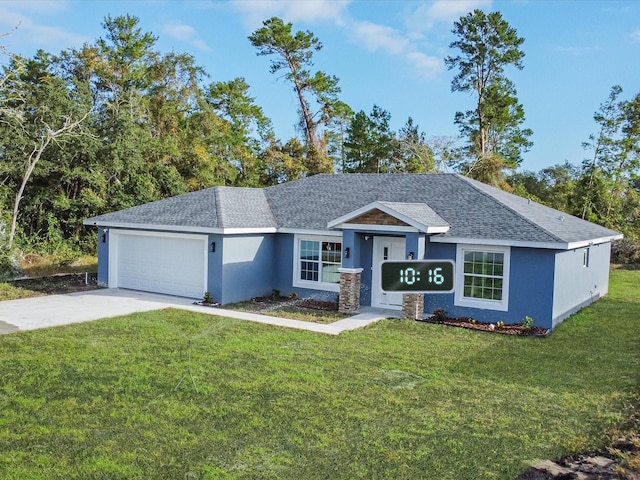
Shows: 10:16
